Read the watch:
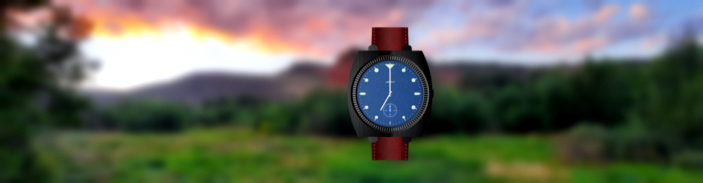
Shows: 7:00
